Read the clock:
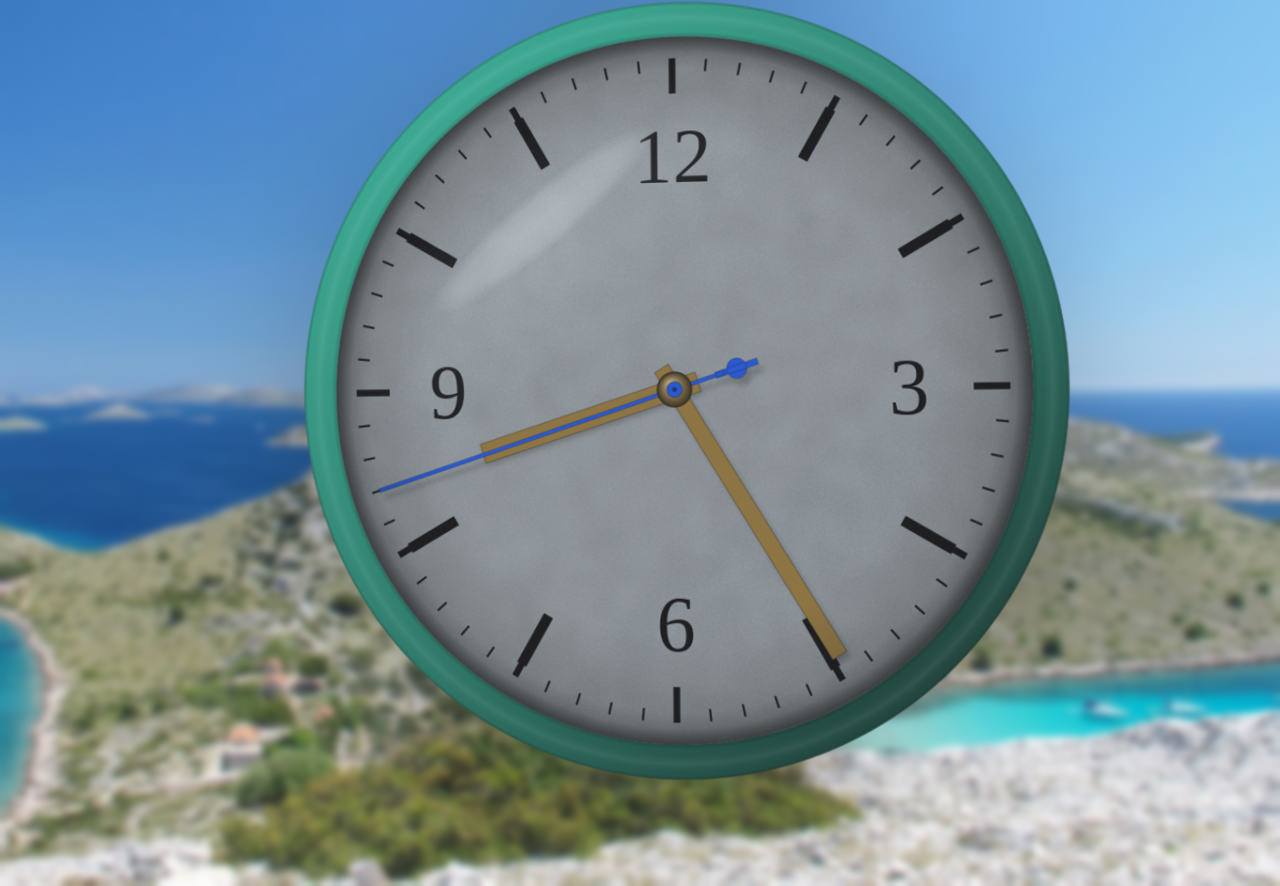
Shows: 8:24:42
